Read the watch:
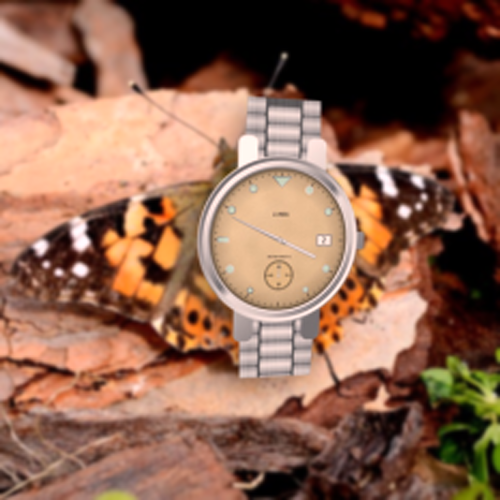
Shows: 3:49
